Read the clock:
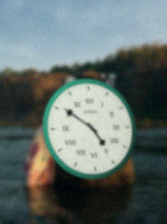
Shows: 4:51
